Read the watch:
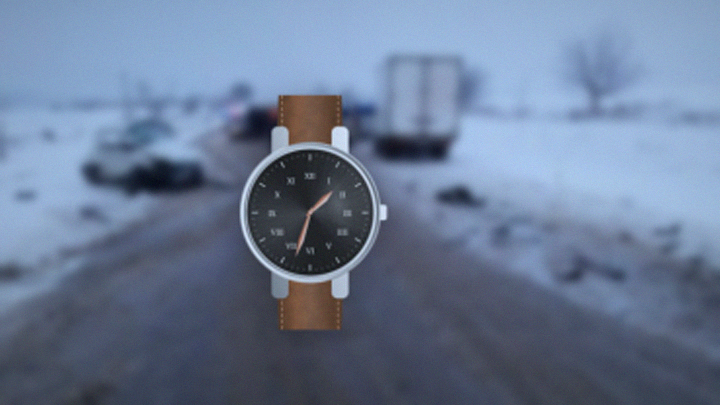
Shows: 1:33
